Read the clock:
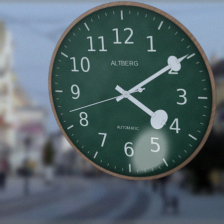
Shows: 4:09:42
